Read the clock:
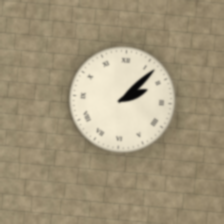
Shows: 2:07
